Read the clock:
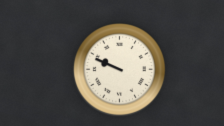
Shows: 9:49
